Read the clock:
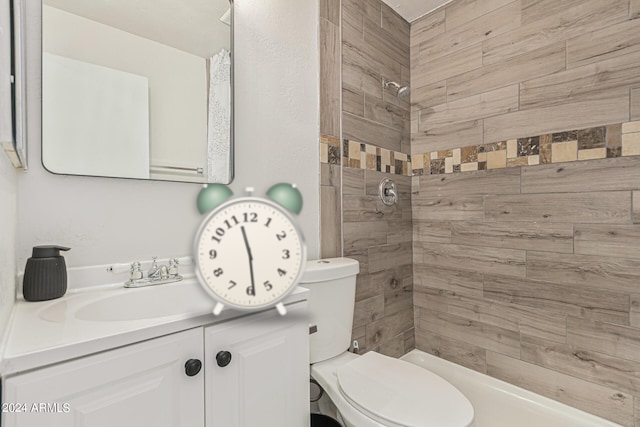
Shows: 11:29
